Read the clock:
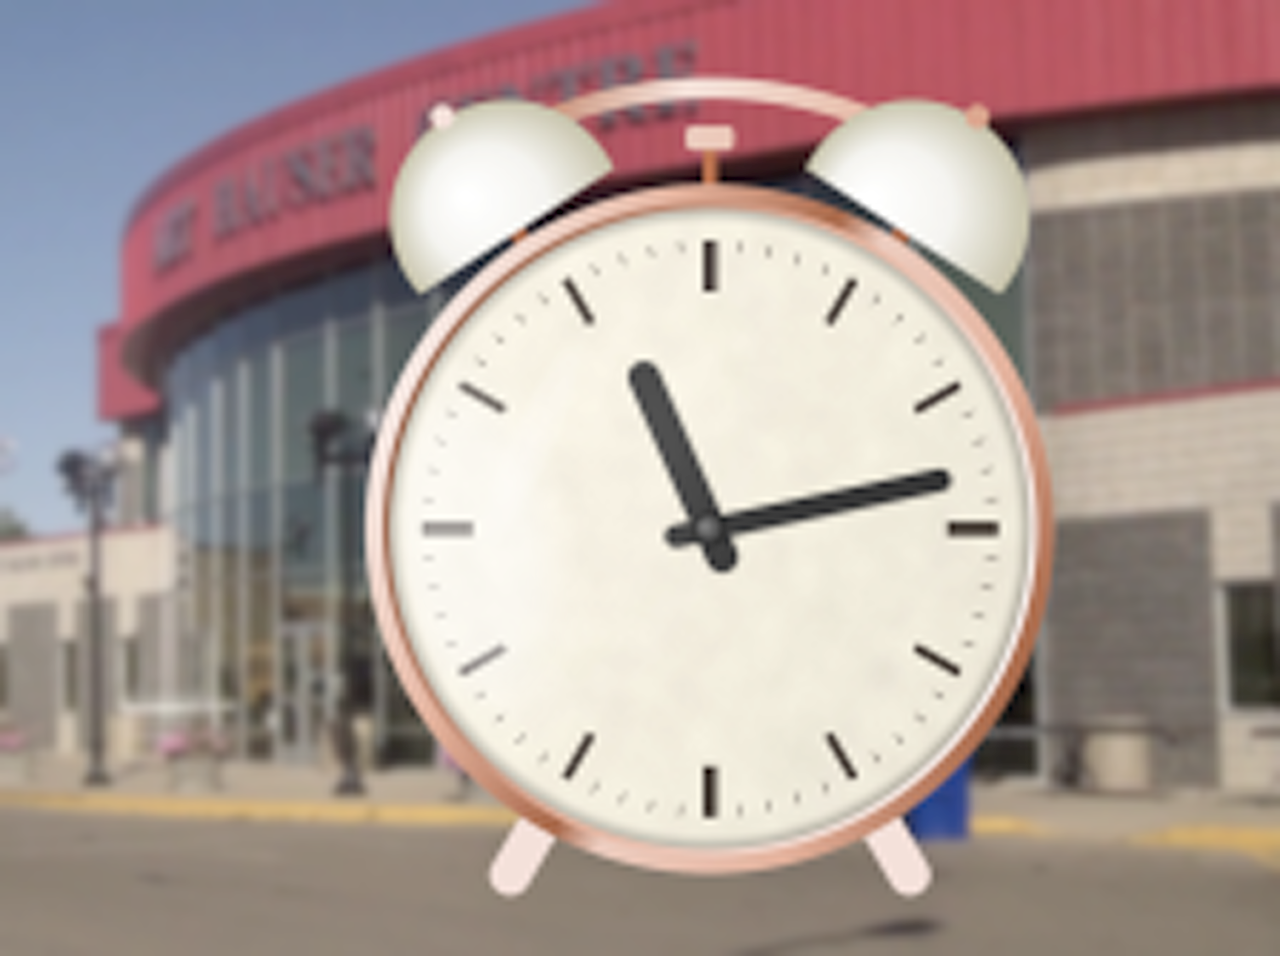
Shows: 11:13
